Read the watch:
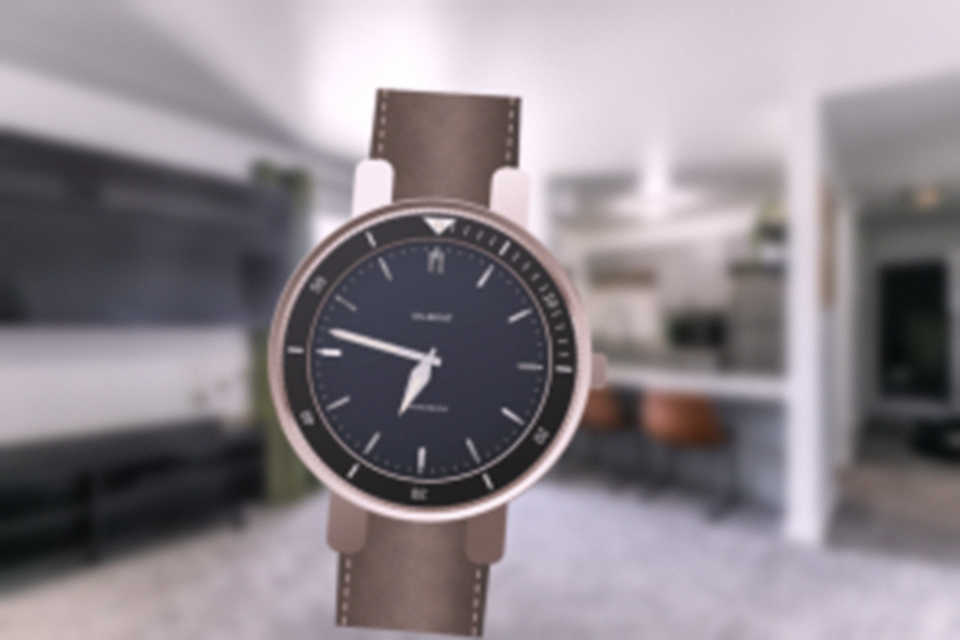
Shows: 6:47
